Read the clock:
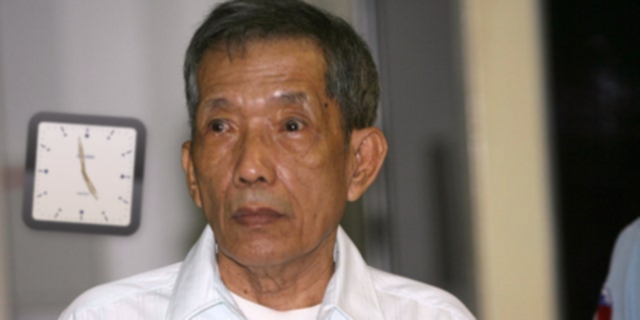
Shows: 4:58
